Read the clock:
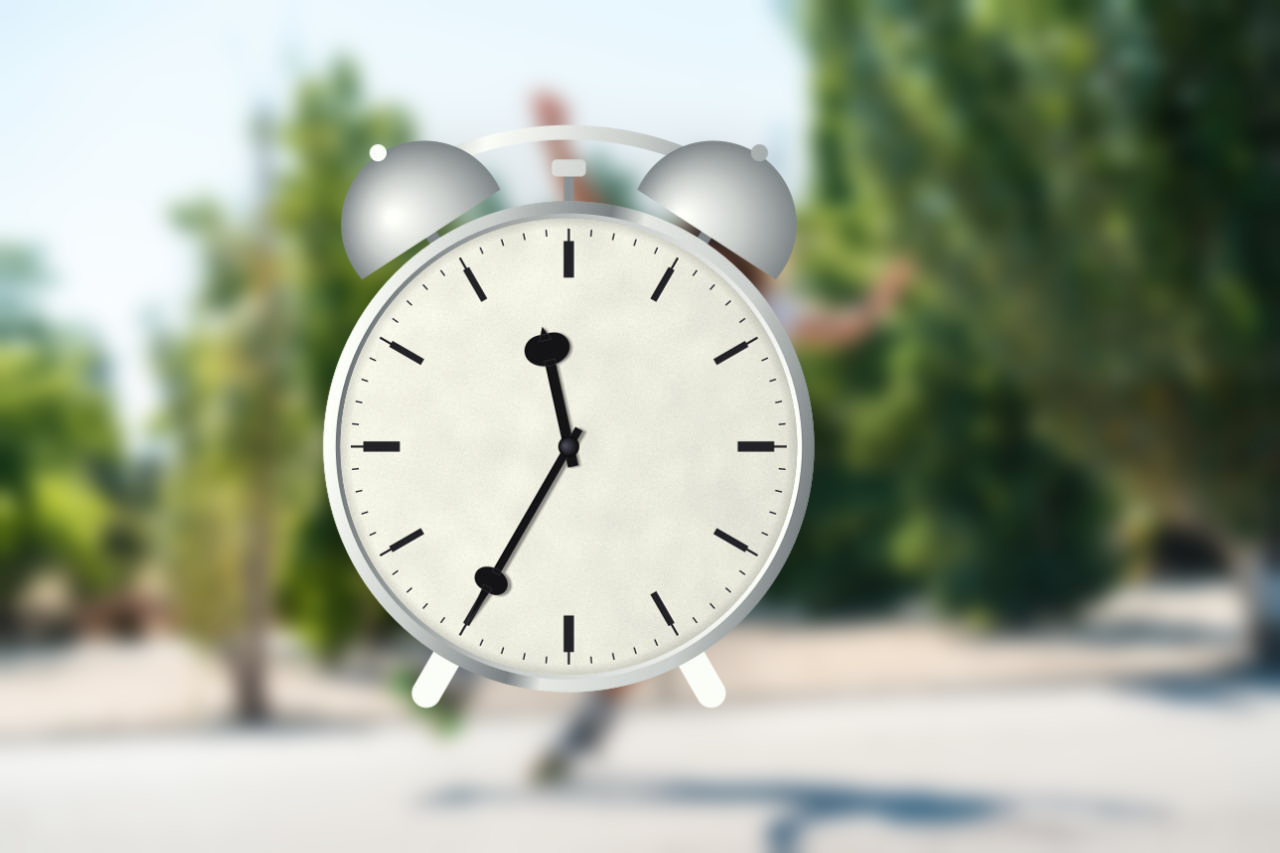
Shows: 11:35
